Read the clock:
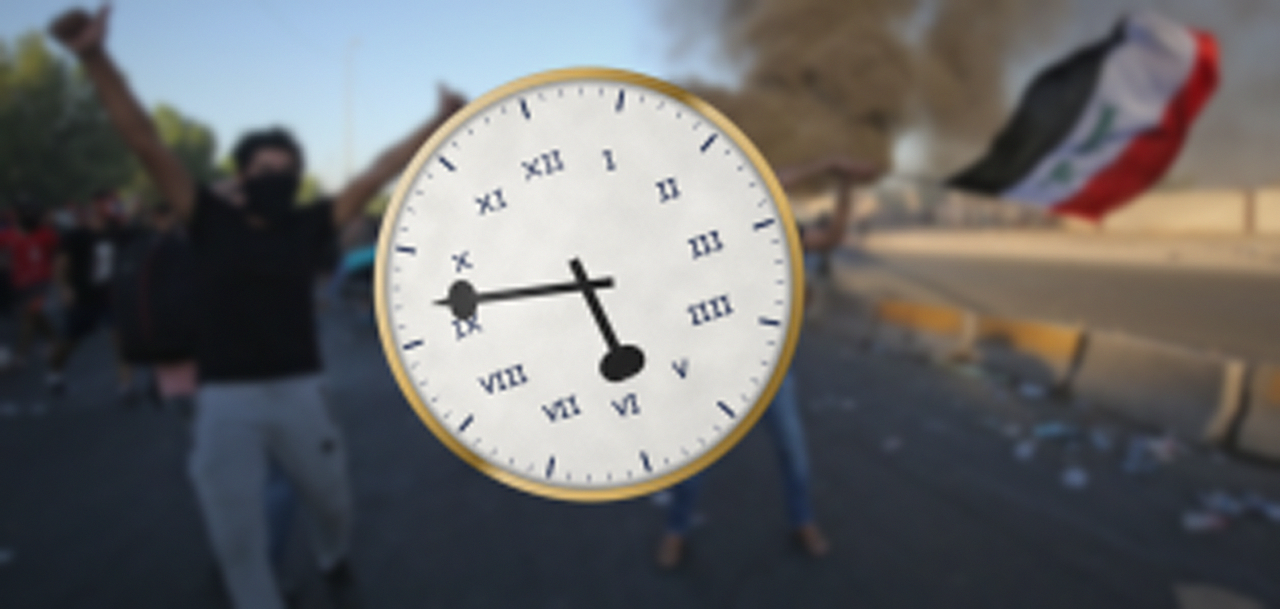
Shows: 5:47
